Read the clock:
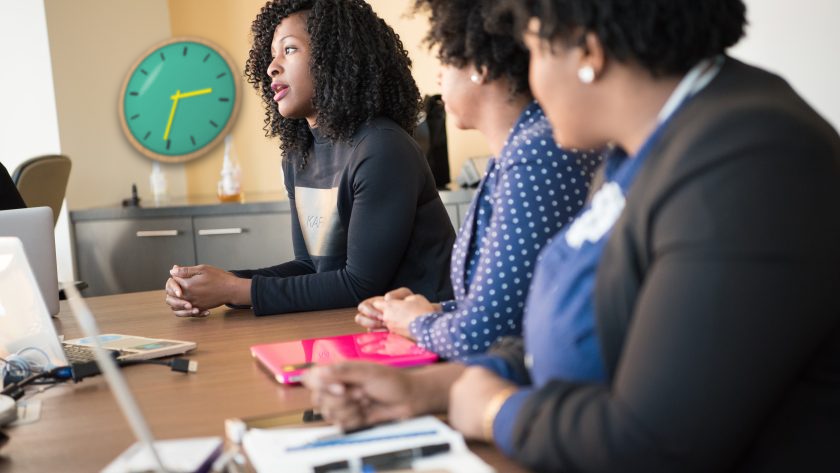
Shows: 2:31
